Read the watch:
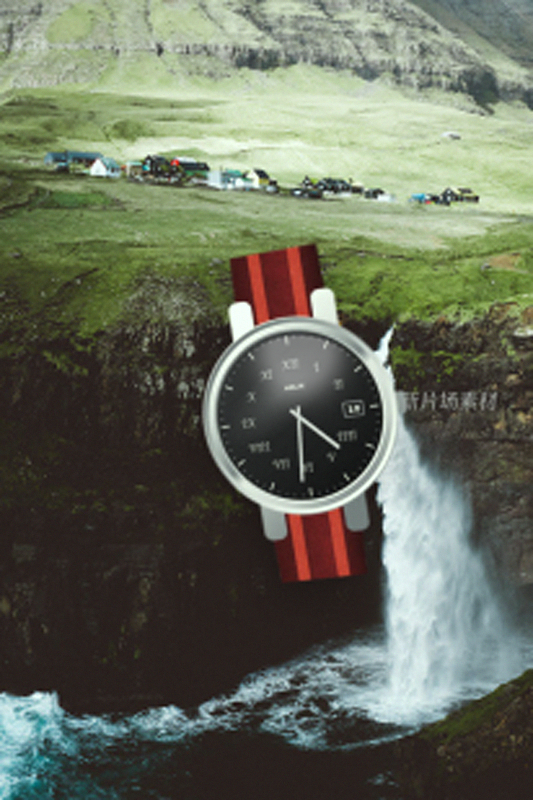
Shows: 4:31
